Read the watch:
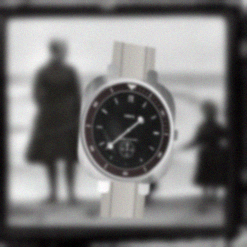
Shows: 1:38
